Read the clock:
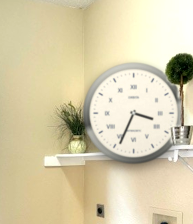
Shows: 3:34
